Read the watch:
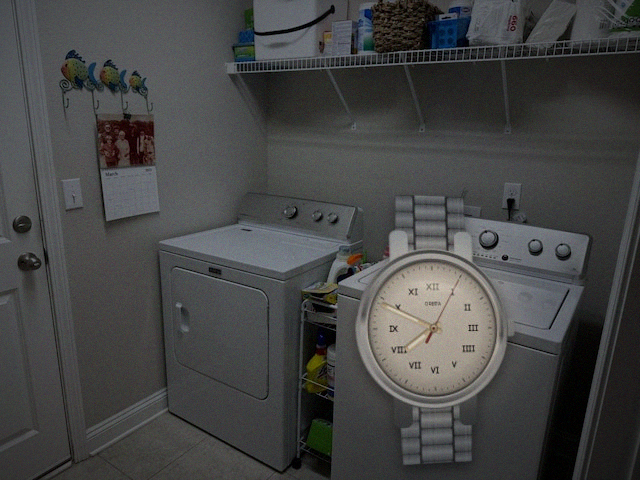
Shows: 7:49:05
